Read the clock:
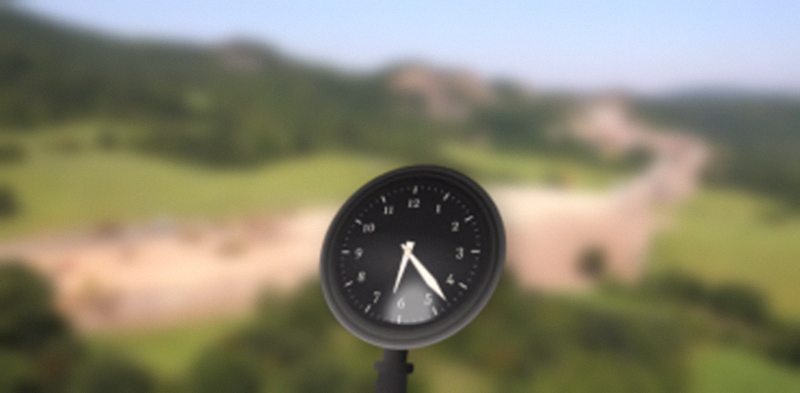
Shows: 6:23
